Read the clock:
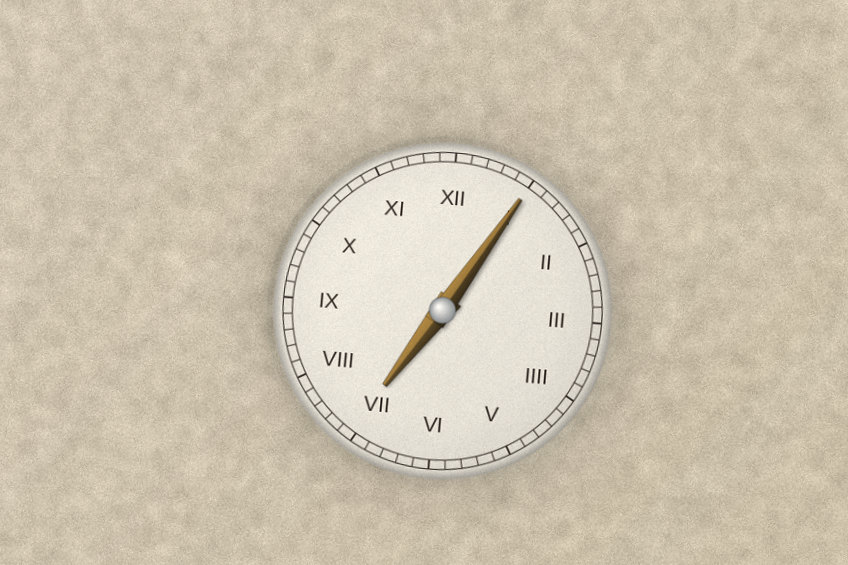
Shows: 7:05
